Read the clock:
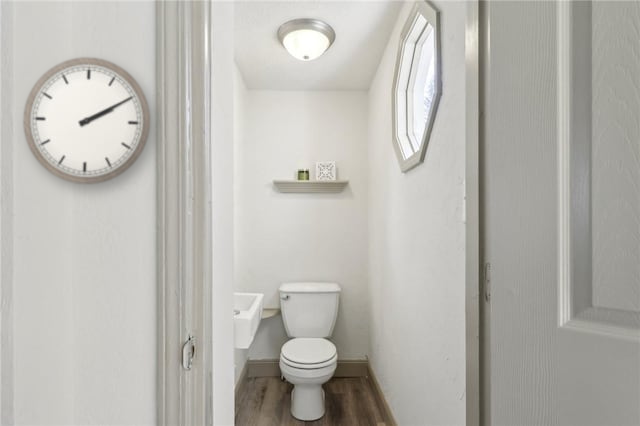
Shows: 2:10
